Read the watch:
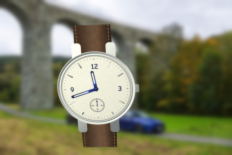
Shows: 11:42
